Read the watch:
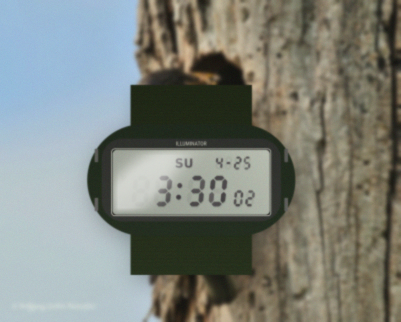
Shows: 3:30:02
